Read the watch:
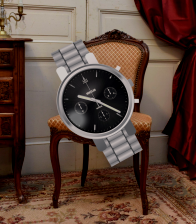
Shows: 10:24
